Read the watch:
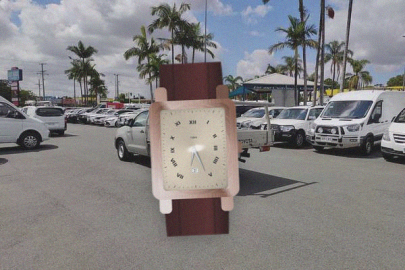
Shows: 6:26
